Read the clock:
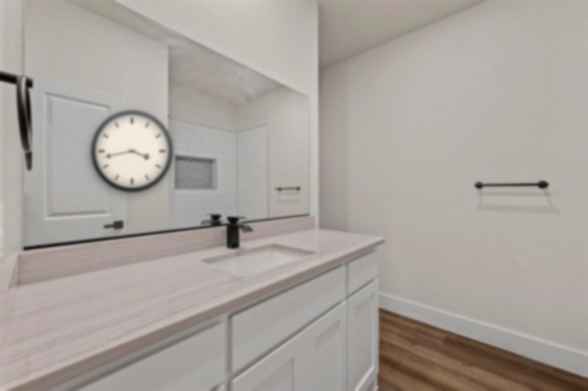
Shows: 3:43
